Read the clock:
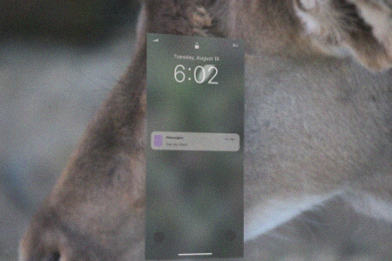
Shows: 6:02
